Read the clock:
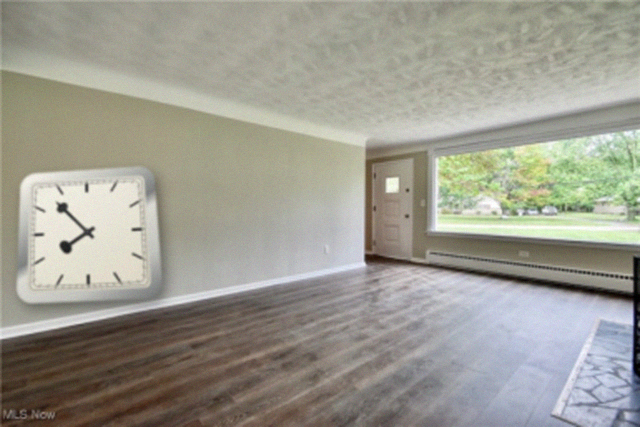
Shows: 7:53
